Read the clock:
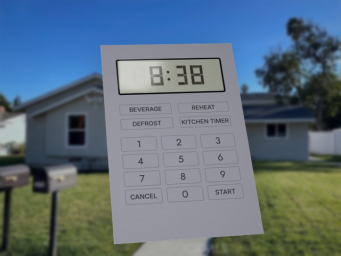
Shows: 8:38
